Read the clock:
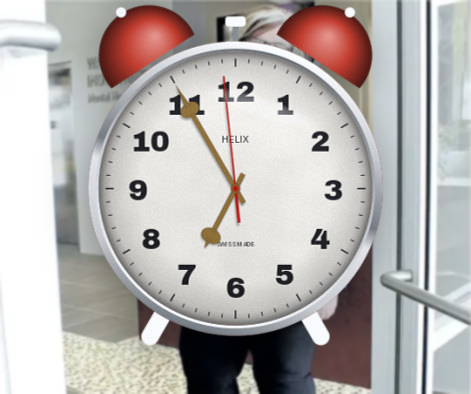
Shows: 6:54:59
